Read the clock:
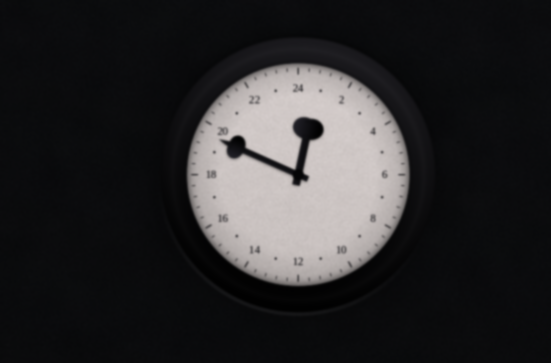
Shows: 0:49
